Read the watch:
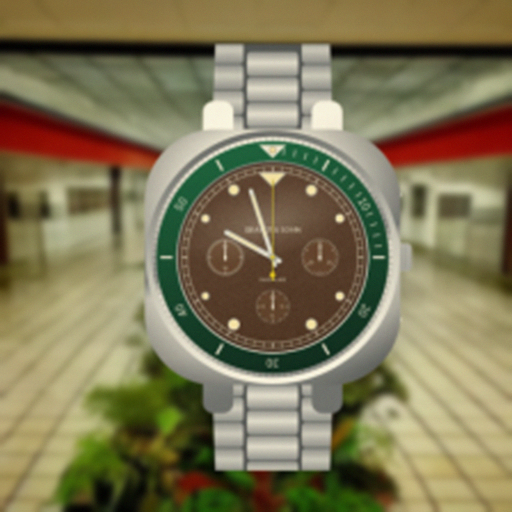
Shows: 9:57
